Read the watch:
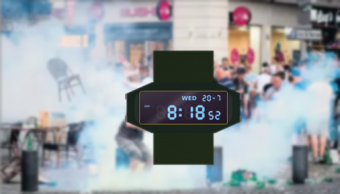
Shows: 8:18:52
